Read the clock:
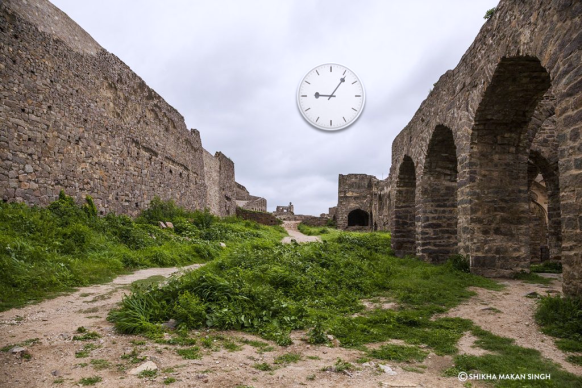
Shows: 9:06
